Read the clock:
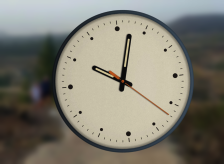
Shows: 10:02:22
